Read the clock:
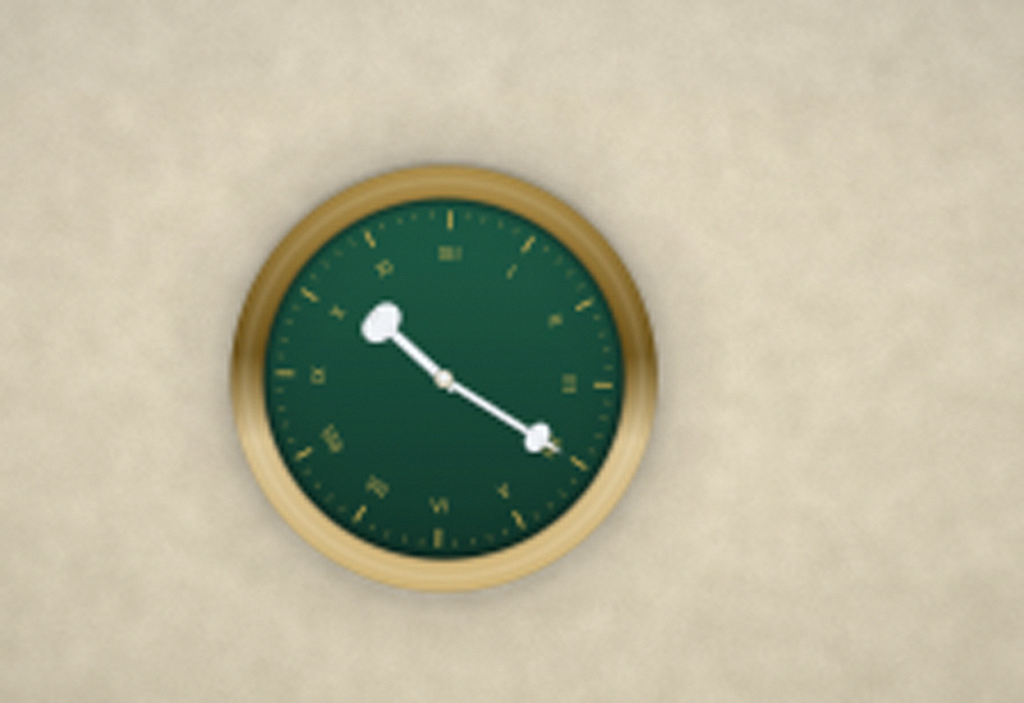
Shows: 10:20
